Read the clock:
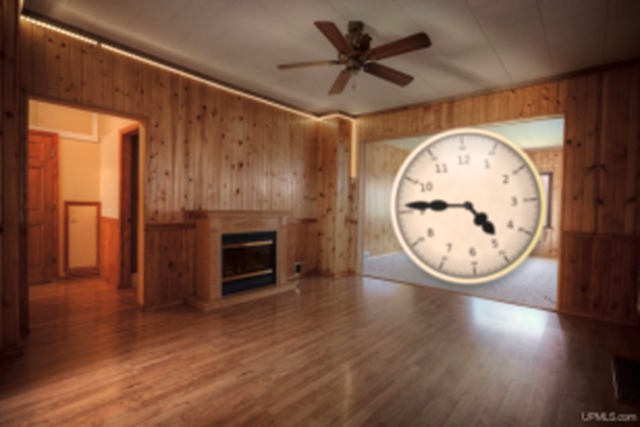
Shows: 4:46
